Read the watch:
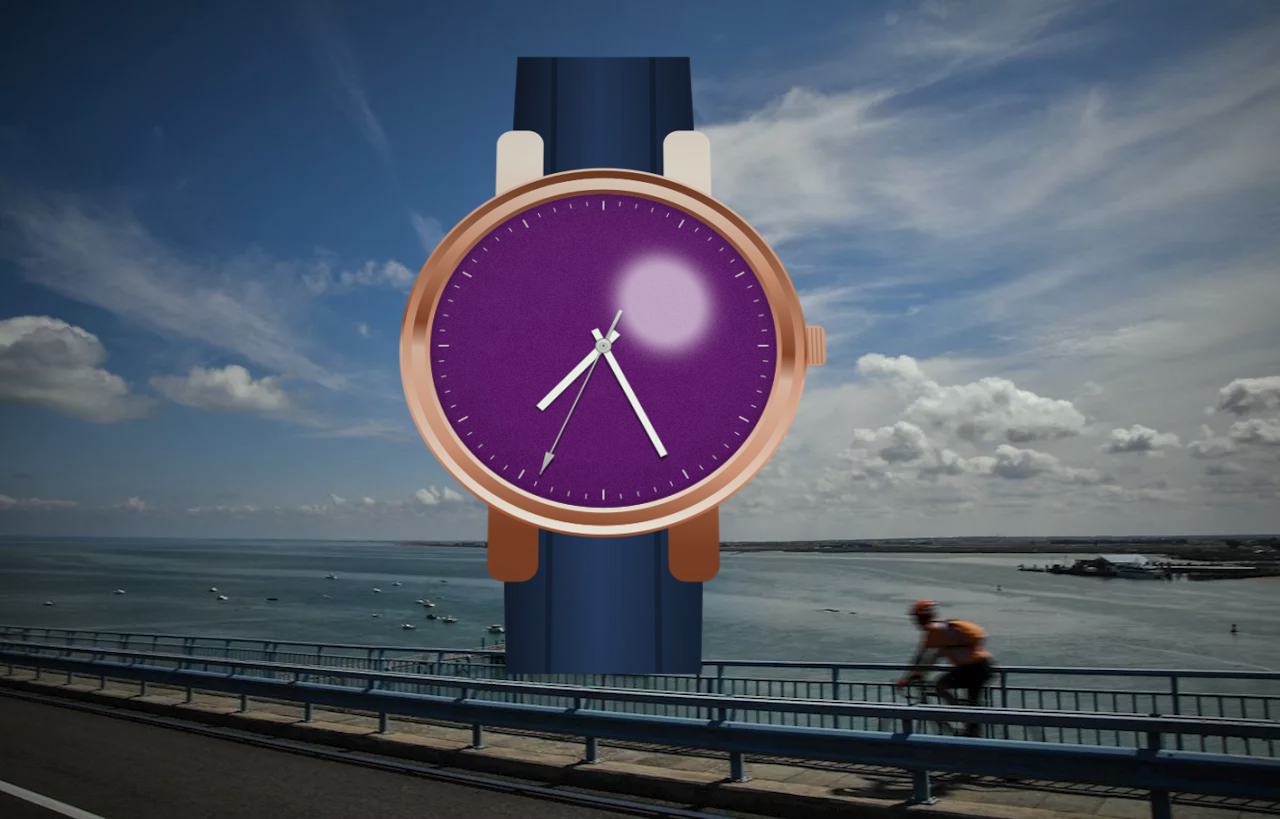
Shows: 7:25:34
